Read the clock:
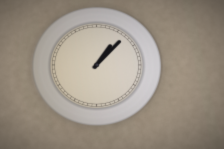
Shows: 1:07
